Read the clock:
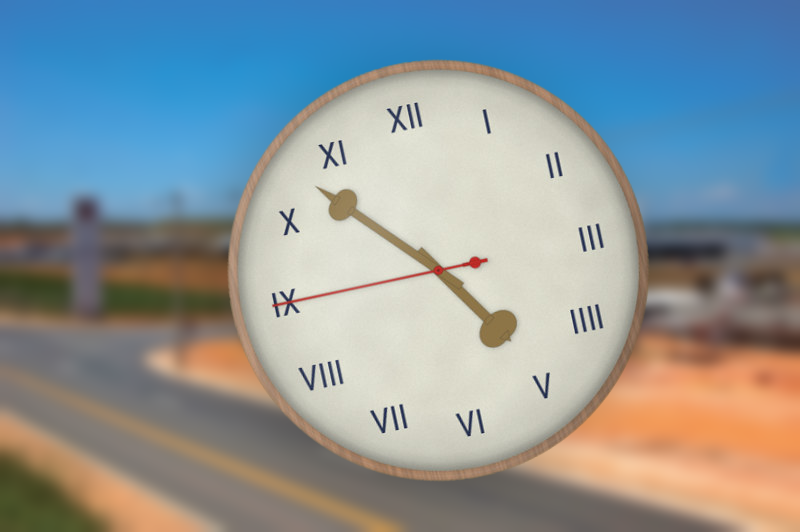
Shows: 4:52:45
